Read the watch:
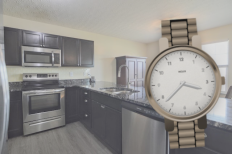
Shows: 3:38
